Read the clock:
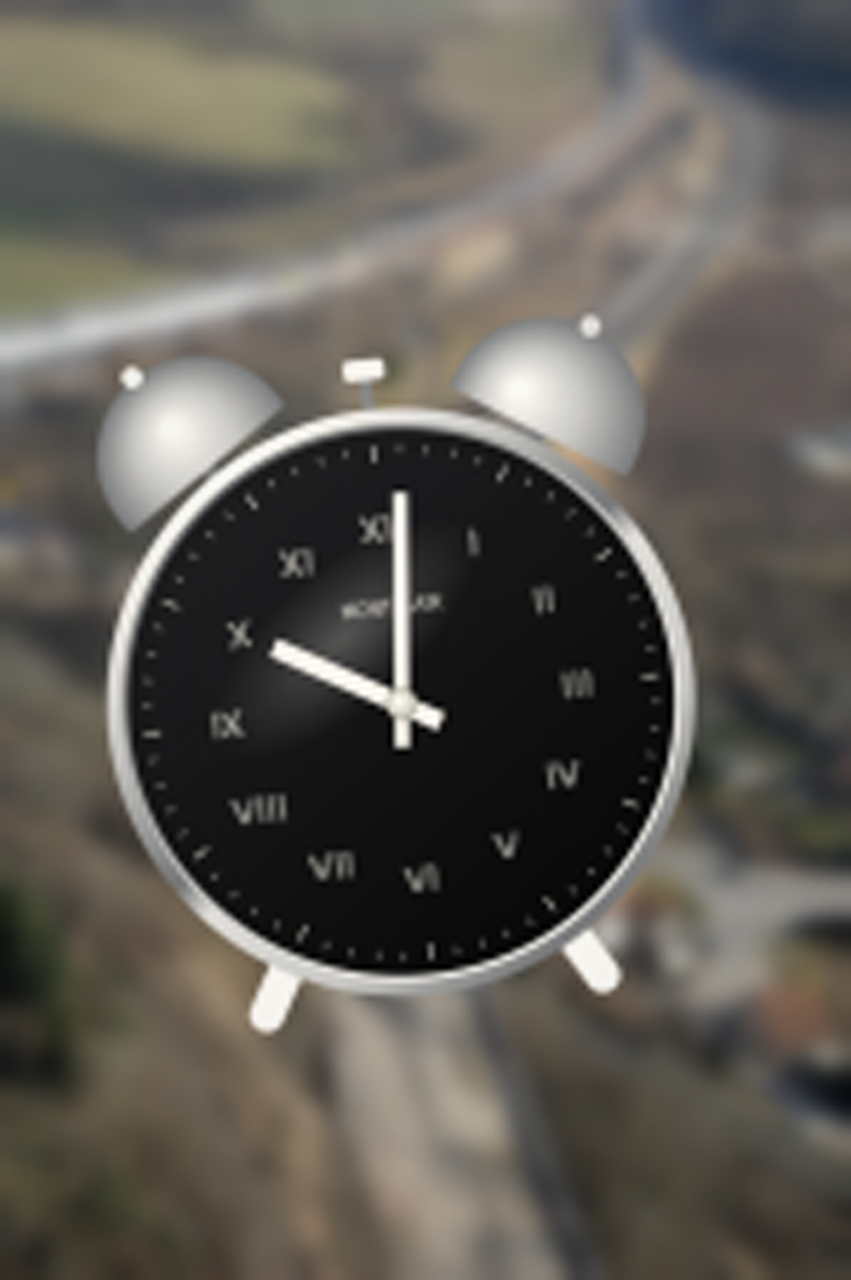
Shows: 10:01
